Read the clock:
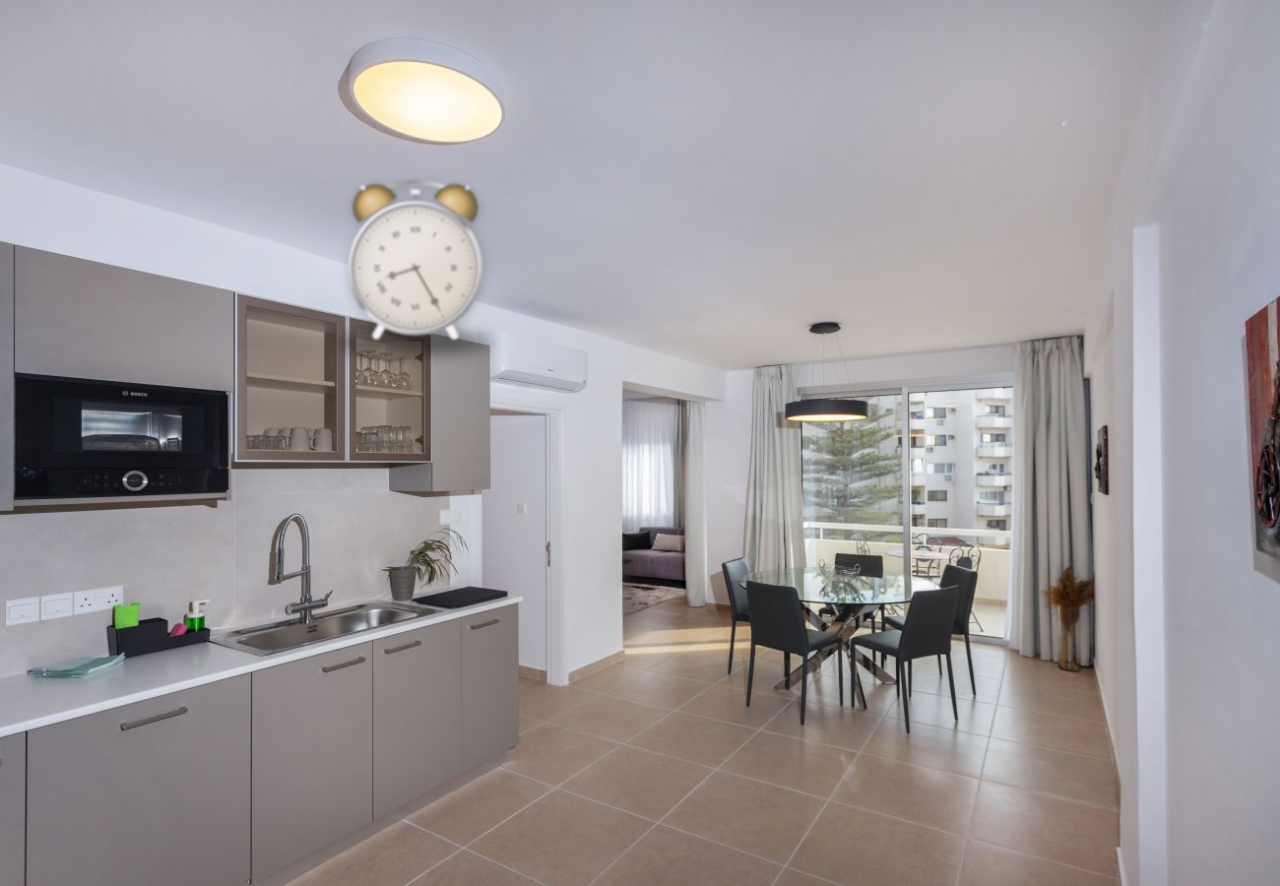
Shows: 8:25
